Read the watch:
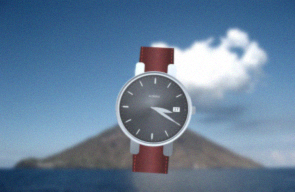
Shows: 3:20
